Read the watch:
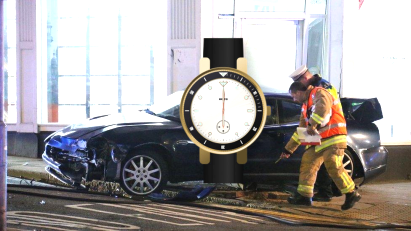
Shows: 6:00
